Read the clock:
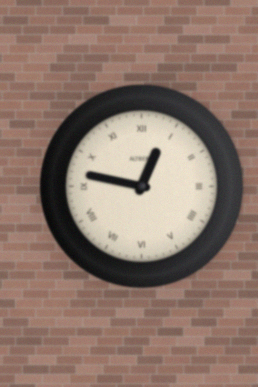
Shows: 12:47
